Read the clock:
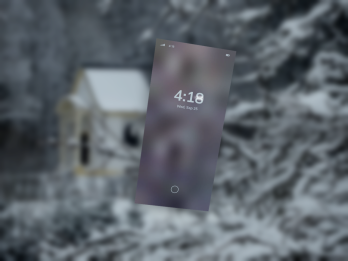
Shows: 4:18
